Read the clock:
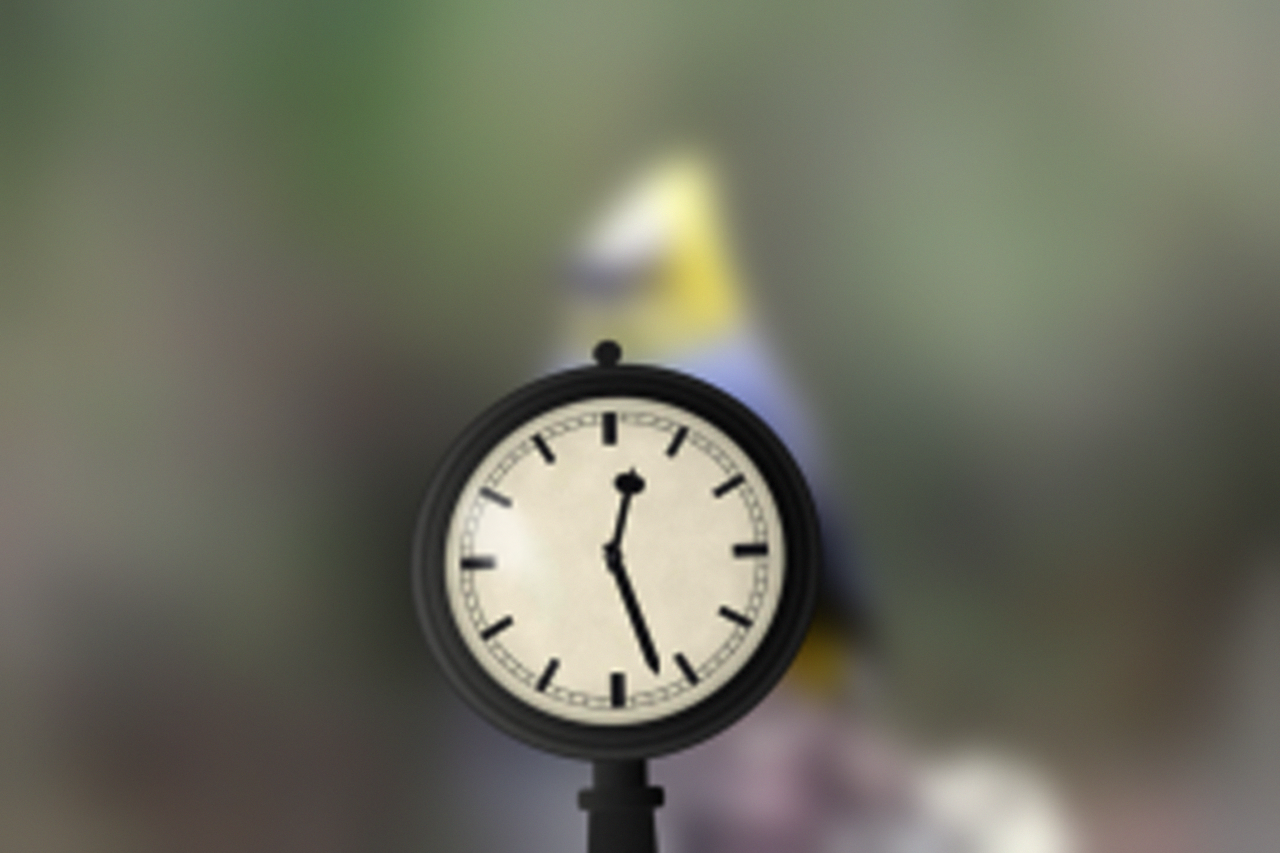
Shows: 12:27
